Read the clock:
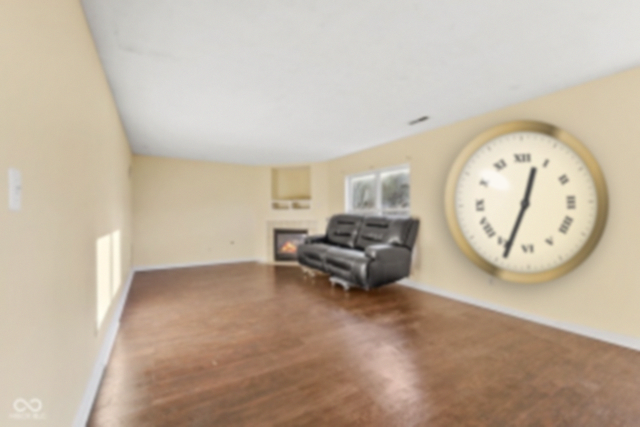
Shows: 12:34
